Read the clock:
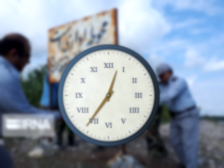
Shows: 12:36
